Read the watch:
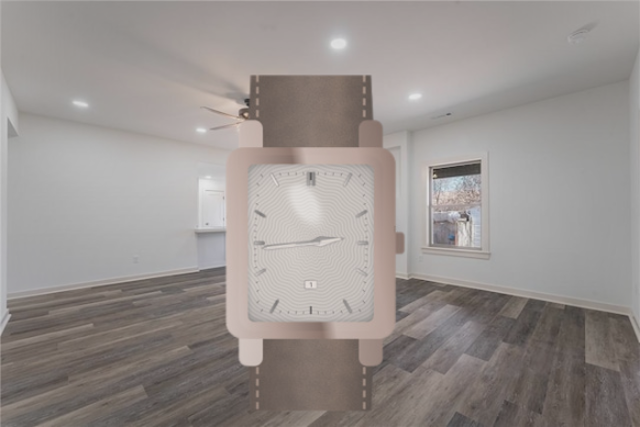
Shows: 2:44
